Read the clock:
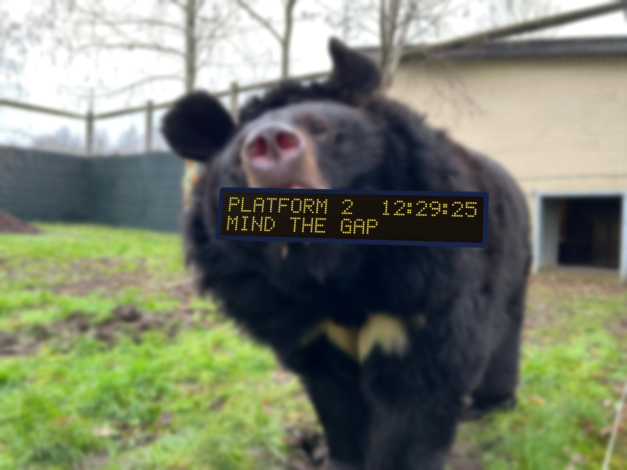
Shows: 12:29:25
